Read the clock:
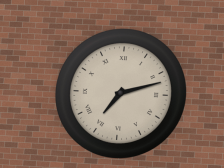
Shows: 7:12
